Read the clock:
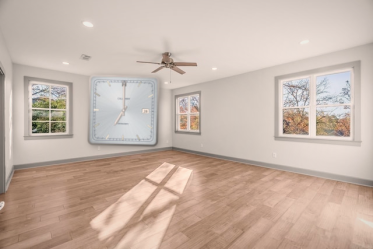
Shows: 7:00
